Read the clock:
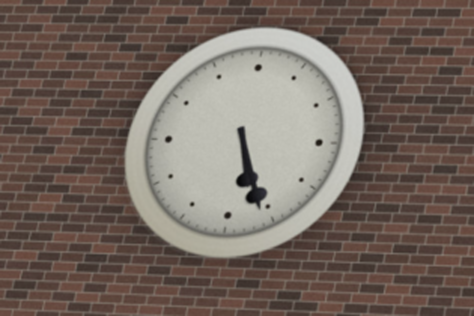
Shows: 5:26
